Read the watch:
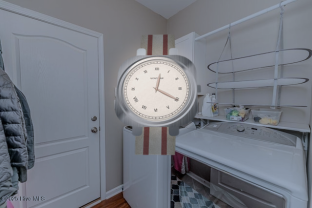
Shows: 12:20
